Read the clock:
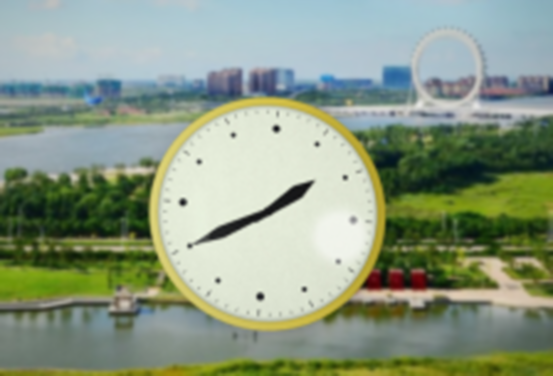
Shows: 1:40
